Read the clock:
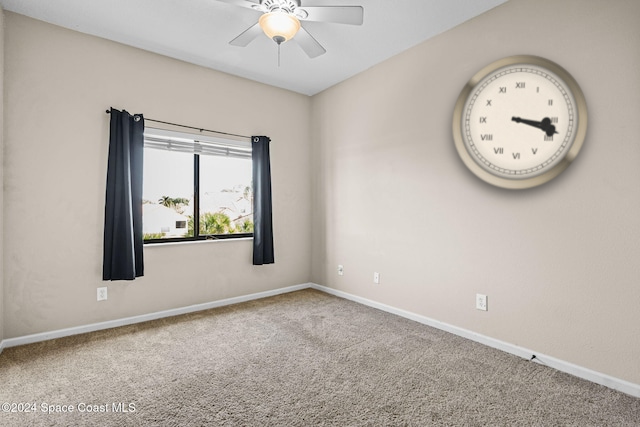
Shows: 3:18
